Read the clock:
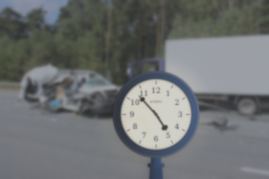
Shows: 4:53
